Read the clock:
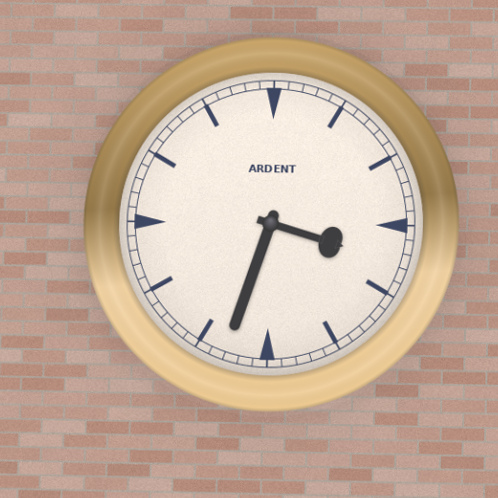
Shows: 3:33
